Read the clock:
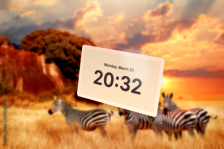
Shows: 20:32
